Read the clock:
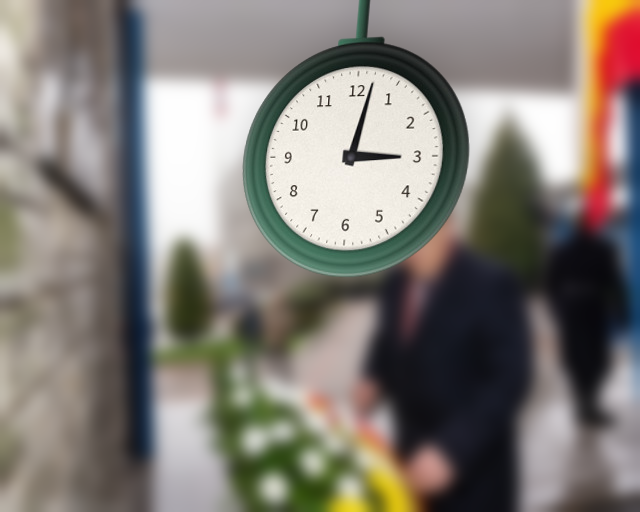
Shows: 3:02
